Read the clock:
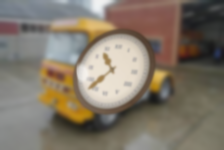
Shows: 10:37
